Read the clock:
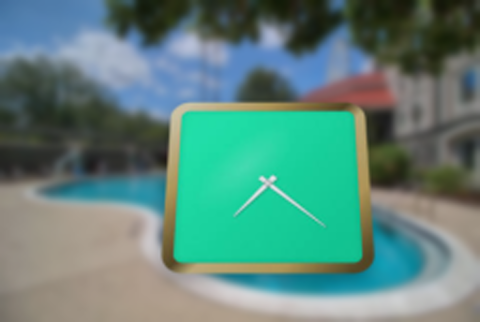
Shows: 7:22
